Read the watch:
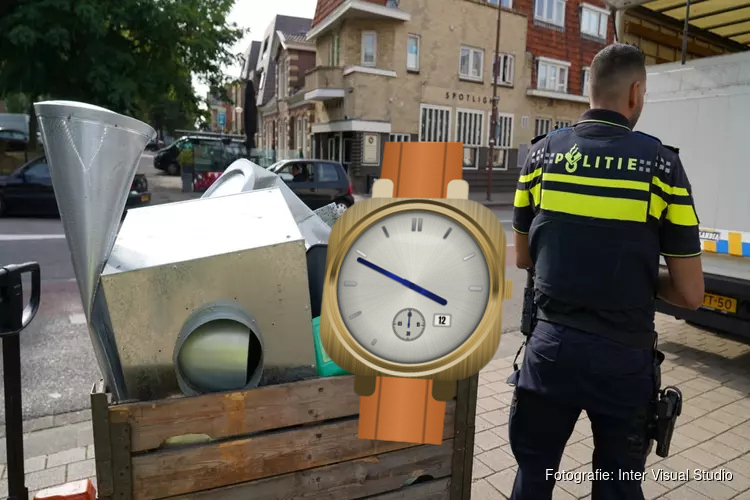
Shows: 3:49
